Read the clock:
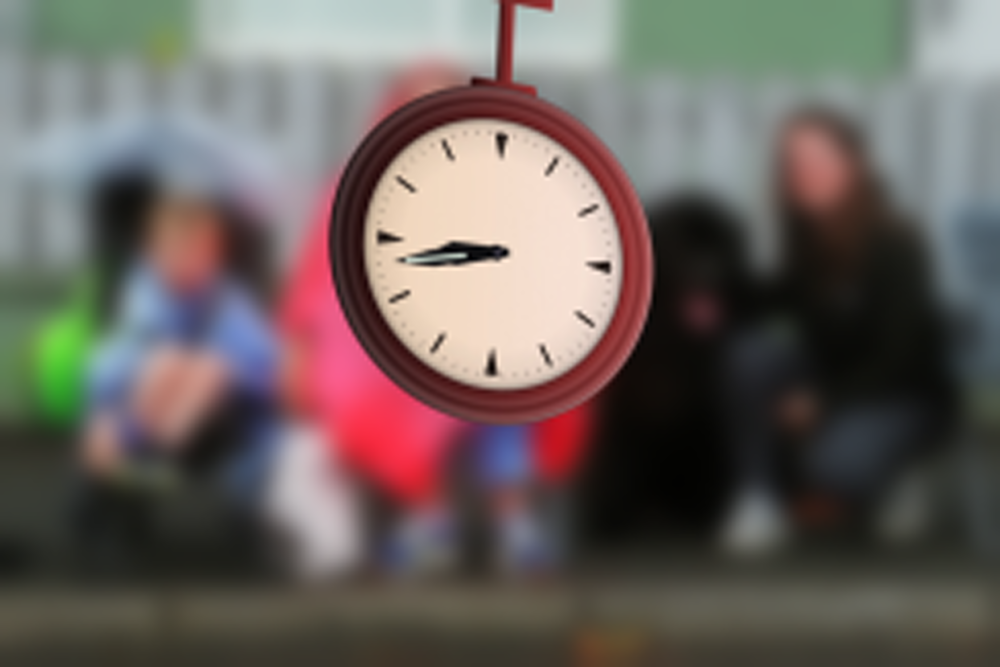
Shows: 8:43
